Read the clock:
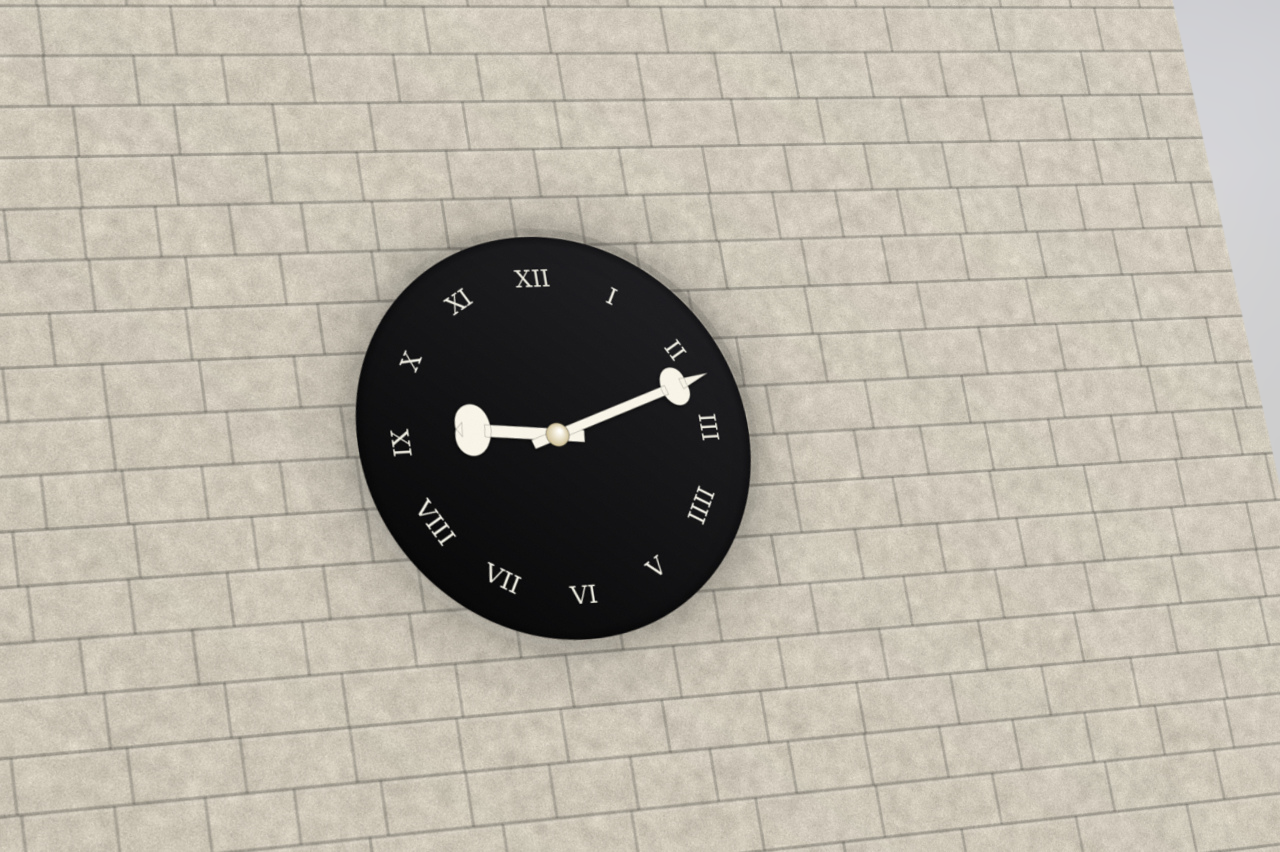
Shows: 9:12
